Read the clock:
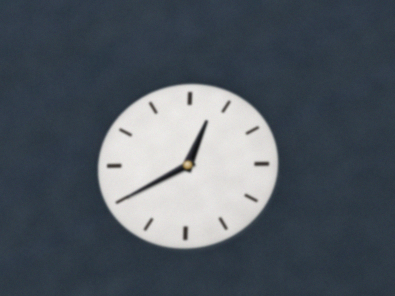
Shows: 12:40
